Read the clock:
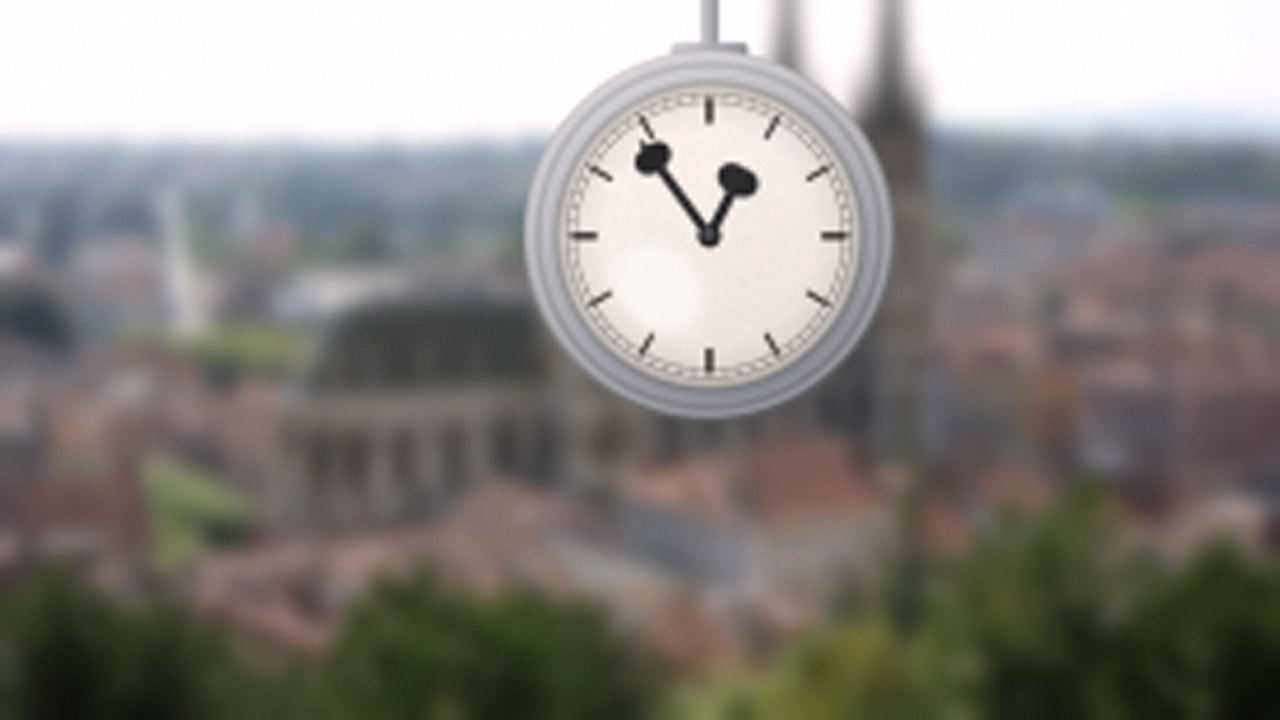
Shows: 12:54
